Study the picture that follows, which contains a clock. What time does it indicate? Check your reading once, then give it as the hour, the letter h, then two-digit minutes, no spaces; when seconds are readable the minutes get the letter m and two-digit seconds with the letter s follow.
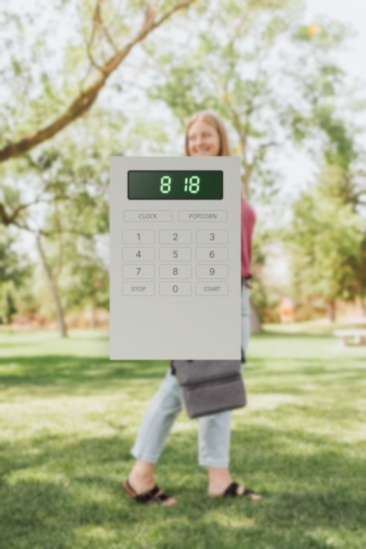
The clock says 8h18
